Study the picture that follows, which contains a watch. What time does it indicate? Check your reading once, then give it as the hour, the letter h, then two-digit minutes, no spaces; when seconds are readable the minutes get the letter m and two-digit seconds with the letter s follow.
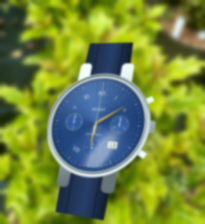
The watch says 6h09
